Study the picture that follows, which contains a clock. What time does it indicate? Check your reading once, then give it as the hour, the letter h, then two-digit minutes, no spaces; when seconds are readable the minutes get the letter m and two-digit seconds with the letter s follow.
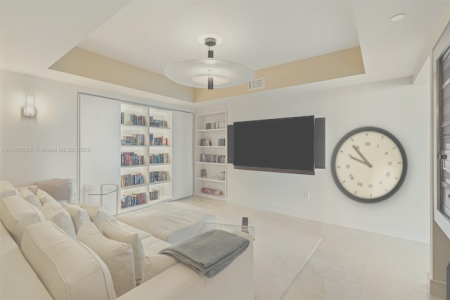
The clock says 9h54
